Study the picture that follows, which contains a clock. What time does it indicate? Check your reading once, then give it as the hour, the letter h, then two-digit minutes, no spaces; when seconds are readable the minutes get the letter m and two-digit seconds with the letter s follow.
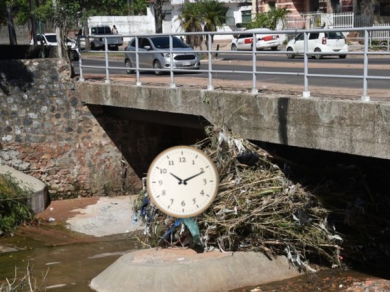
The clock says 10h11
